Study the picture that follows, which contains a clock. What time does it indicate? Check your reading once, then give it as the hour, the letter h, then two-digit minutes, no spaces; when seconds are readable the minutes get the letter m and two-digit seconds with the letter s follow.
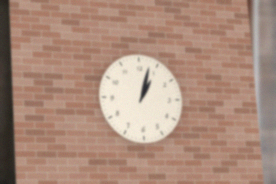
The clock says 1h03
